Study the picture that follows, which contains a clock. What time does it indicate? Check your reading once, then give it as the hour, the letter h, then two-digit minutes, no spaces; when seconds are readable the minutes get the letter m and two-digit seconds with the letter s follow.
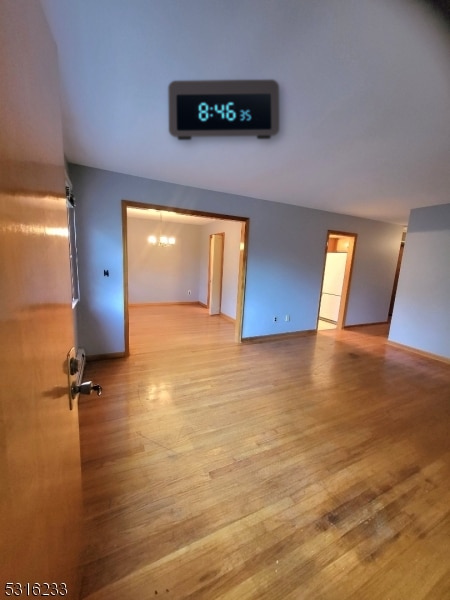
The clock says 8h46m35s
